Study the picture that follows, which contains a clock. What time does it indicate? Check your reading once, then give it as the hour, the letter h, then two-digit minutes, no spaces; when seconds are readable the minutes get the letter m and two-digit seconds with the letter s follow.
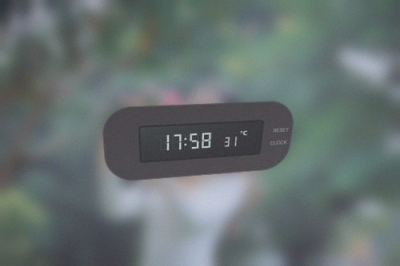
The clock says 17h58
